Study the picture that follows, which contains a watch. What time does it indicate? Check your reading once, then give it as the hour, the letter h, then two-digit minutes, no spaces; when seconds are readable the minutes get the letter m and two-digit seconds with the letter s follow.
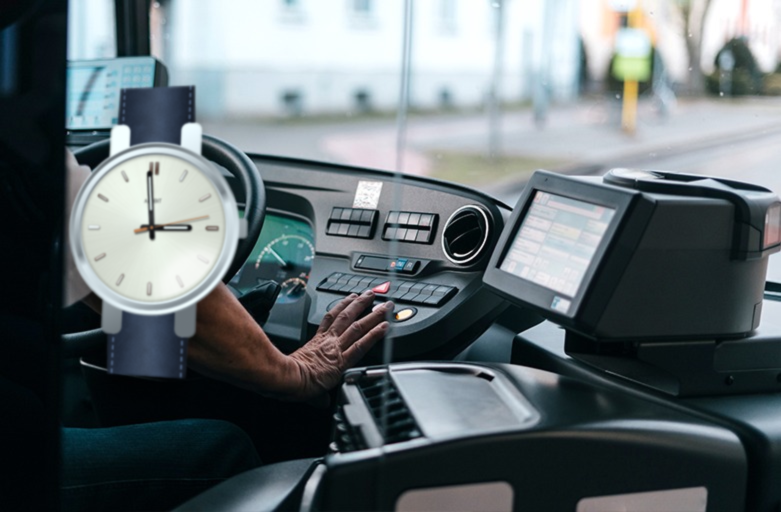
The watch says 2h59m13s
